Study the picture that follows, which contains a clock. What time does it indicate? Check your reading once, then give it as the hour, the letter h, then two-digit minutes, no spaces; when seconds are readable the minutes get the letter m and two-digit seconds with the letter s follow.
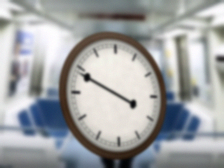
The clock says 3h49
